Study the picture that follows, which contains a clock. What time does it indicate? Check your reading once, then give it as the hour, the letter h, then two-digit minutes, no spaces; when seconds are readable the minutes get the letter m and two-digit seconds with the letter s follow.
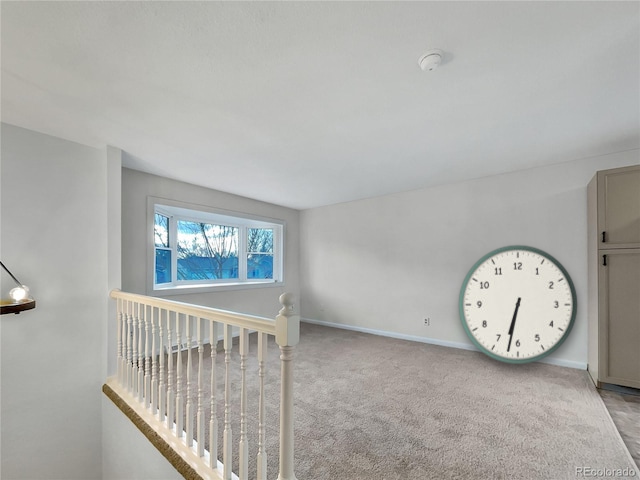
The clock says 6h32
